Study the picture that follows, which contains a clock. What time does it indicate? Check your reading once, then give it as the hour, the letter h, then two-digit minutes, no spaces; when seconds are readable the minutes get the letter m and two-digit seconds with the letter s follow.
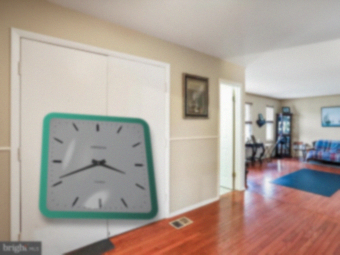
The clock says 3h41
